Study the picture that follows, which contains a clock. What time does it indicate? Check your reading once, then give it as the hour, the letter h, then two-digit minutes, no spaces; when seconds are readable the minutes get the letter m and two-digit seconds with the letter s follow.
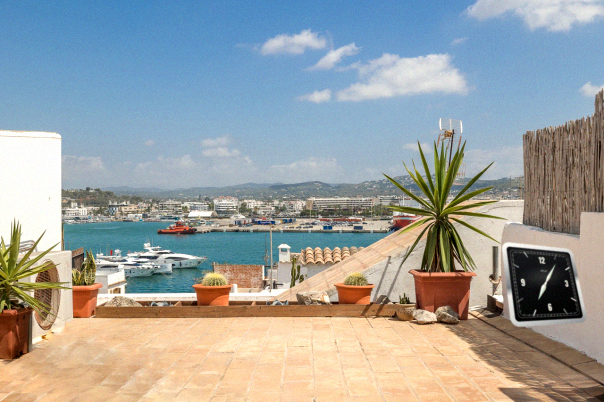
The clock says 7h06
